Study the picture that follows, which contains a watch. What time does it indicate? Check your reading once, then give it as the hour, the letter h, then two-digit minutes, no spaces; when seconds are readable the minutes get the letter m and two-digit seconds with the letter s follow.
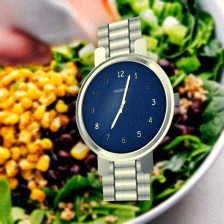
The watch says 7h03
